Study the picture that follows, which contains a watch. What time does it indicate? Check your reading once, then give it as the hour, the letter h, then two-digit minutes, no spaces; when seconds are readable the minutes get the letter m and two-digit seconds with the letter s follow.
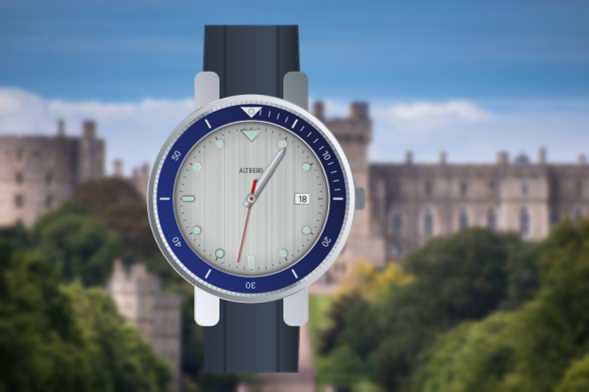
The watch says 1h05m32s
